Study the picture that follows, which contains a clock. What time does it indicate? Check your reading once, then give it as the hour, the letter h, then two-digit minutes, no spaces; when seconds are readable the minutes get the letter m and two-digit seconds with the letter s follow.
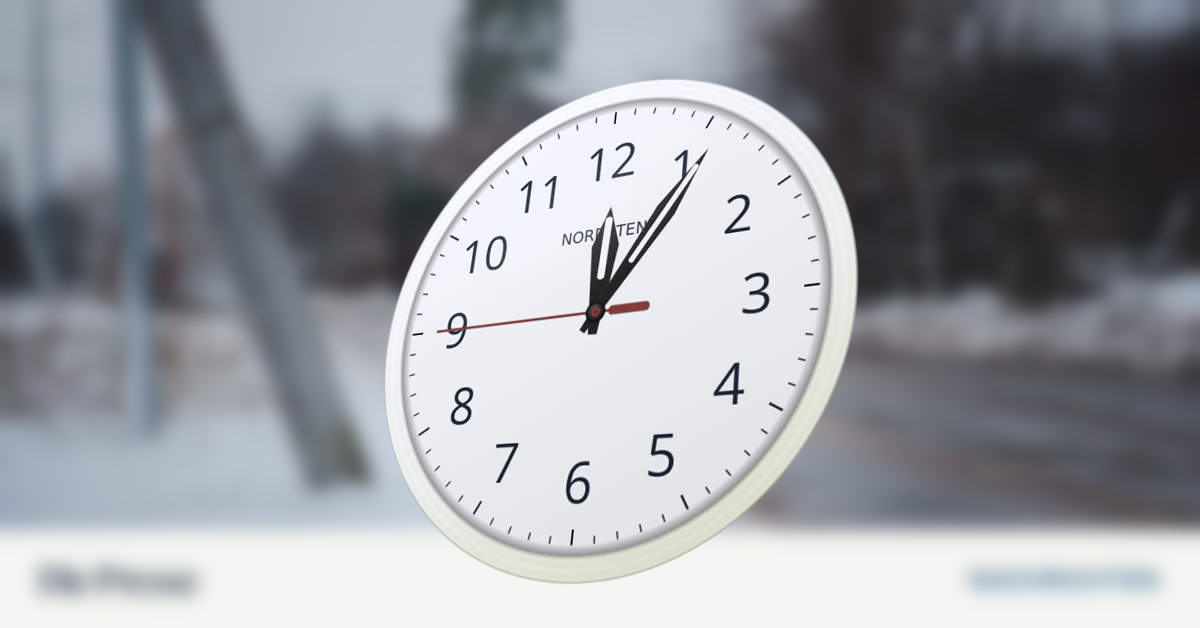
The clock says 12h05m45s
